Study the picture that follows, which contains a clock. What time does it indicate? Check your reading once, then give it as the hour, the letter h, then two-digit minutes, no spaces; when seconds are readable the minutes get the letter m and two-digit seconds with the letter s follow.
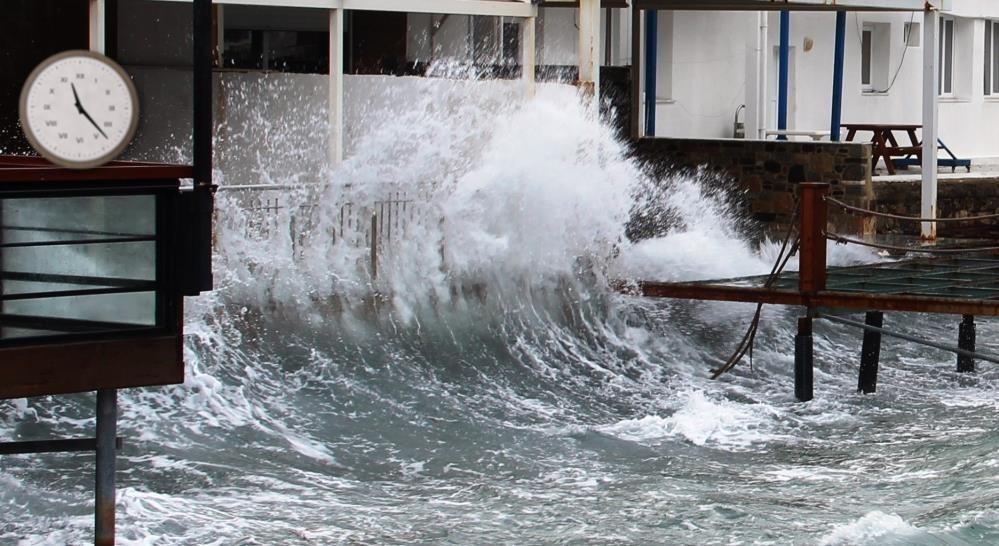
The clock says 11h23
